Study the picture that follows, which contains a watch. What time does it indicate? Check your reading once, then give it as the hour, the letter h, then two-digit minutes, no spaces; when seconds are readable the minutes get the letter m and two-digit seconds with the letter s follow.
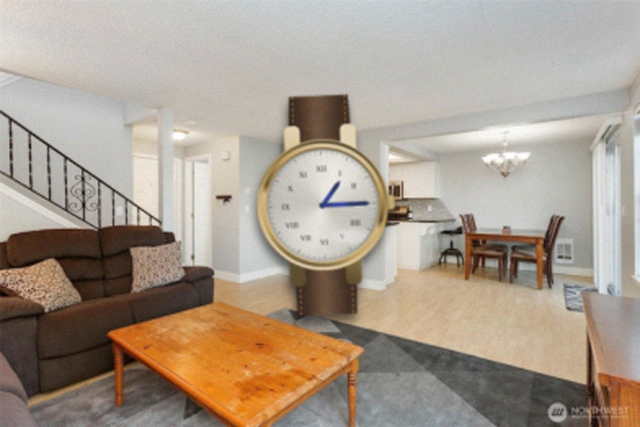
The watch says 1h15
